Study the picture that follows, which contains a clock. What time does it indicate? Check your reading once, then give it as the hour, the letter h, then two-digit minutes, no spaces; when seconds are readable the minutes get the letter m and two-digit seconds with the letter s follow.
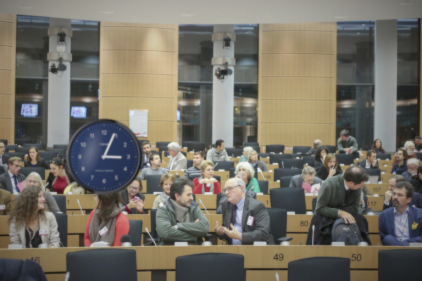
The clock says 3h04
